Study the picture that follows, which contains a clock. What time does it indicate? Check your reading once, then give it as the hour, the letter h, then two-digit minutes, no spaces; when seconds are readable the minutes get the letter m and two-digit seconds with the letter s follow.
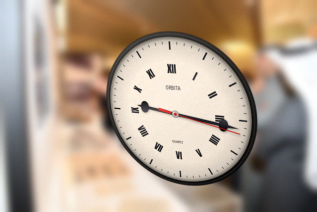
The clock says 9h16m17s
